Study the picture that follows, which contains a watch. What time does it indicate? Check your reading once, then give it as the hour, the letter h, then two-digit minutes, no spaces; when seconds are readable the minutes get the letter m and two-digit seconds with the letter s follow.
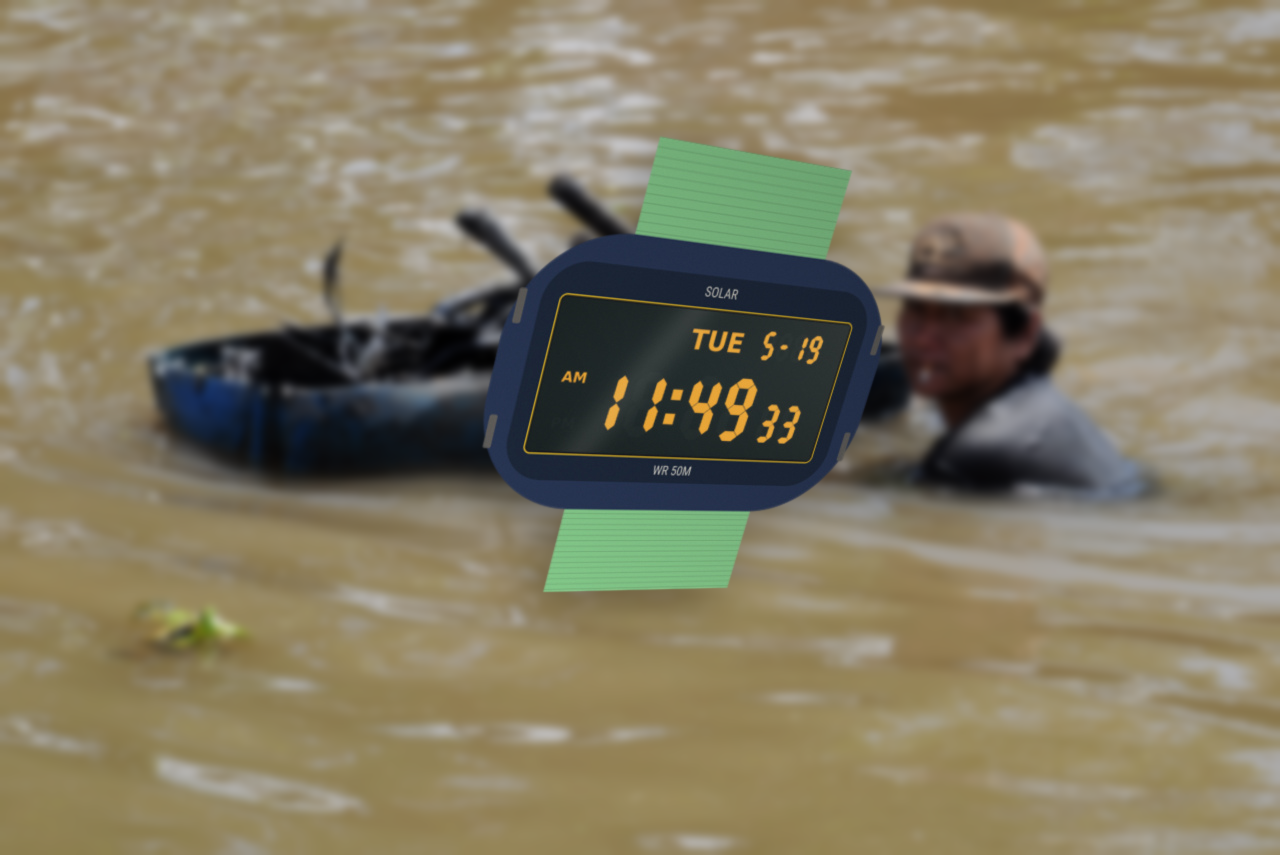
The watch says 11h49m33s
